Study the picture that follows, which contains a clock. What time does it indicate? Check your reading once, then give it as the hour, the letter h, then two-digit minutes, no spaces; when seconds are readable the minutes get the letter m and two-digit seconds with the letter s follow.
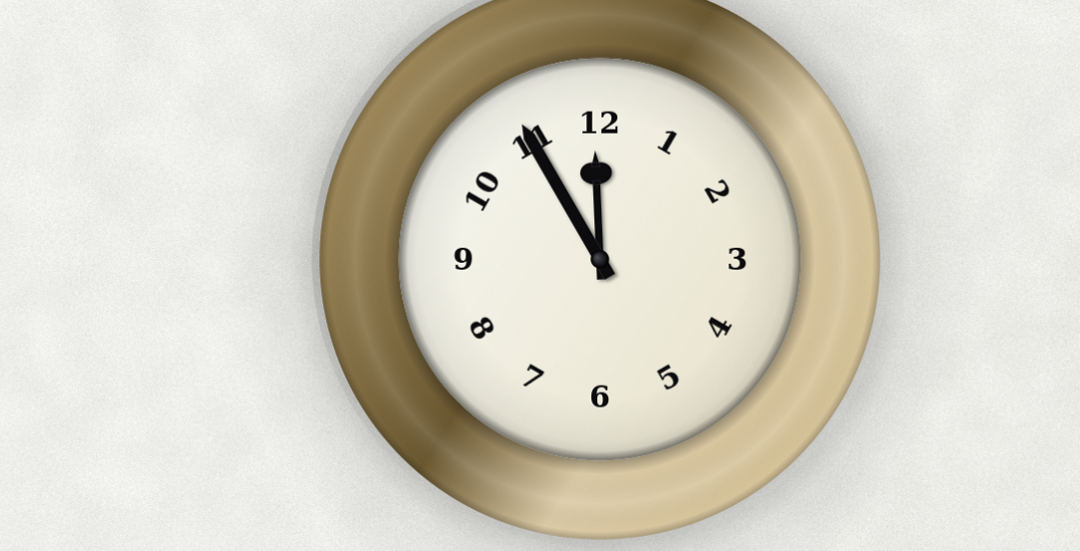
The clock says 11h55
